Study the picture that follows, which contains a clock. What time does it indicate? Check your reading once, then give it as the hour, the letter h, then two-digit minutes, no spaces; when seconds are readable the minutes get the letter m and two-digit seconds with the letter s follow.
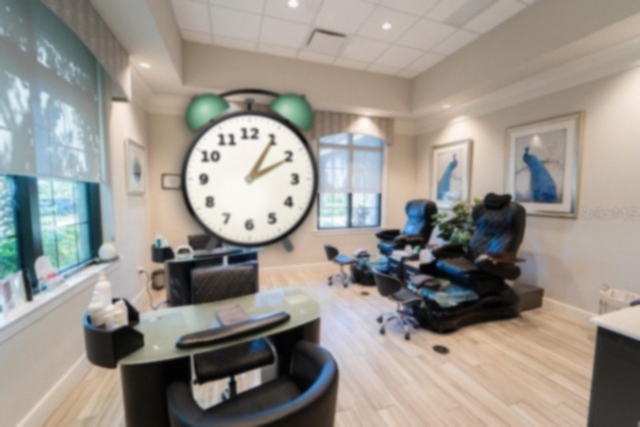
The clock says 2h05
